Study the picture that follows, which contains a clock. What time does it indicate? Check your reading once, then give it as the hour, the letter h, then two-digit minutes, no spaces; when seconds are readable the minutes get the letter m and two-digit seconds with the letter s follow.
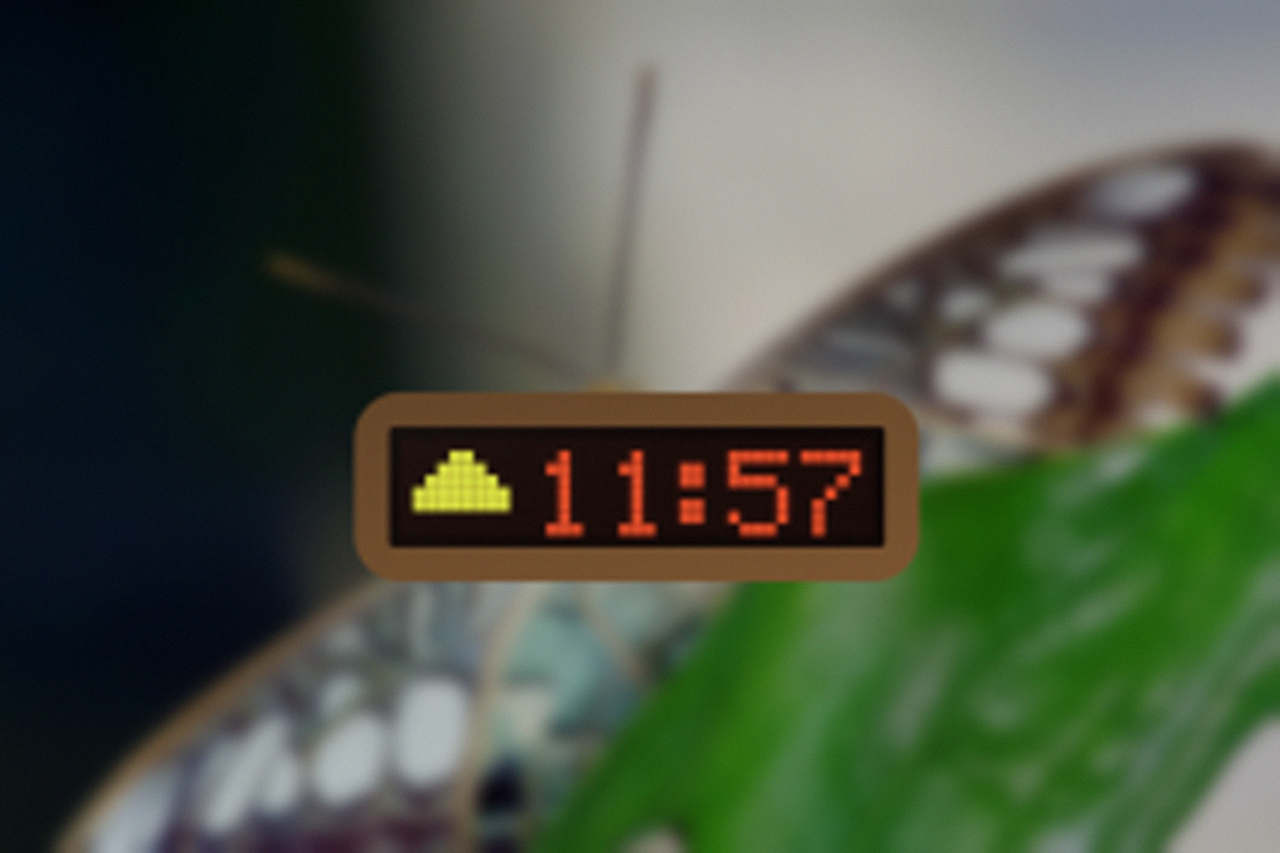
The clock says 11h57
